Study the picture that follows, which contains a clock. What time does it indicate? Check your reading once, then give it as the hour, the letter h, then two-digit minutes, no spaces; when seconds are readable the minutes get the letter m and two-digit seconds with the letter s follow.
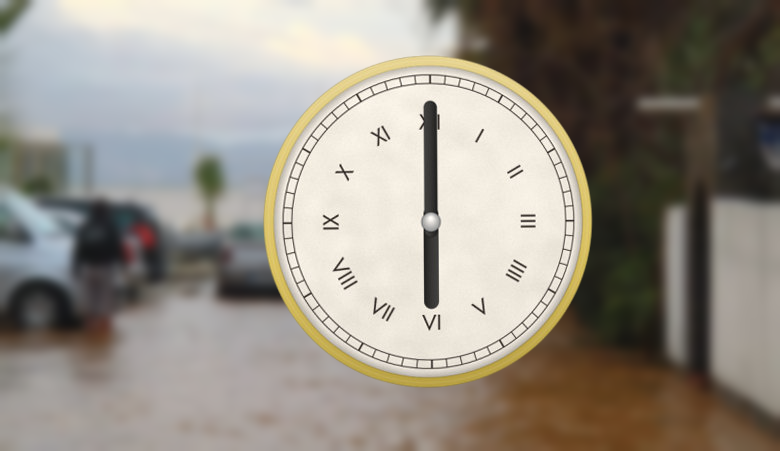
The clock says 6h00
